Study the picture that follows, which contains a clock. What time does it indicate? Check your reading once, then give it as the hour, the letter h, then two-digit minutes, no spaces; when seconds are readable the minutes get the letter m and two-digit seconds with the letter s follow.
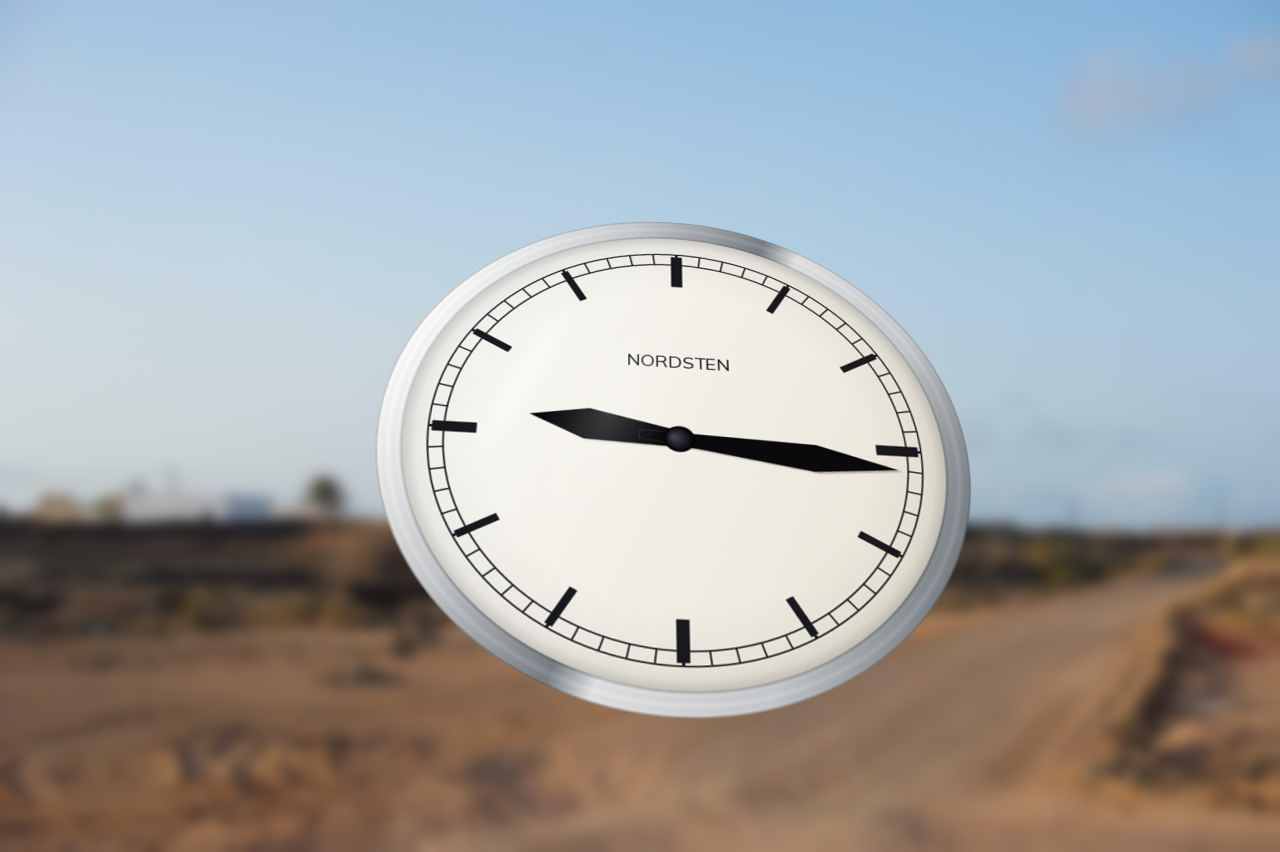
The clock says 9h16
